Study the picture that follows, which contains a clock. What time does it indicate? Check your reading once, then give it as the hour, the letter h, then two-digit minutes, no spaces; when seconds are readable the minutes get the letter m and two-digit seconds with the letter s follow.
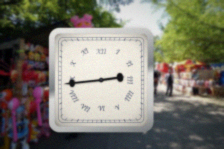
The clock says 2h44
